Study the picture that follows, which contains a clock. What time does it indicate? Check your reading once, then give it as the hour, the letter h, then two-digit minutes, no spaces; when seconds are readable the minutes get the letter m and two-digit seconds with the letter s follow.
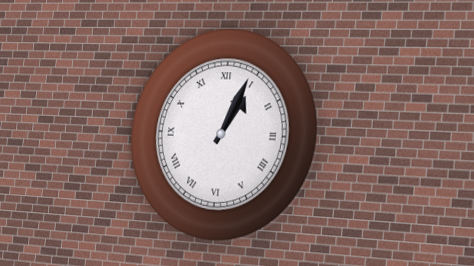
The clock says 1h04
